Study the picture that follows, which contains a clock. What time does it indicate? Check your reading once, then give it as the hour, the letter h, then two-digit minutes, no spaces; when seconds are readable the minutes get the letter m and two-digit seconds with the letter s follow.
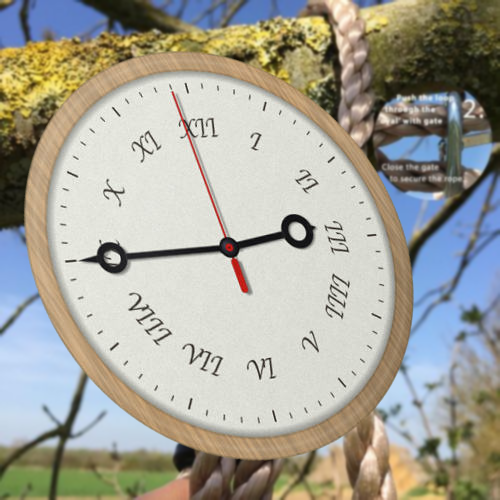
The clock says 2h44m59s
